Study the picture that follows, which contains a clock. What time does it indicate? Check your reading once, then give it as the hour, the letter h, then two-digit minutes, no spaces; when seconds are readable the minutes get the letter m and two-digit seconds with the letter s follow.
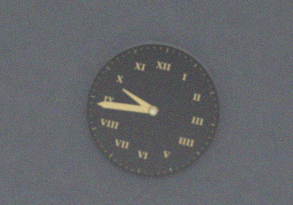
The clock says 9h44
